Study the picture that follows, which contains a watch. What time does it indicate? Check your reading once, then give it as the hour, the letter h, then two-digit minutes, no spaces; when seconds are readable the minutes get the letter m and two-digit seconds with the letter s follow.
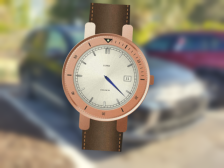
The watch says 4h22
